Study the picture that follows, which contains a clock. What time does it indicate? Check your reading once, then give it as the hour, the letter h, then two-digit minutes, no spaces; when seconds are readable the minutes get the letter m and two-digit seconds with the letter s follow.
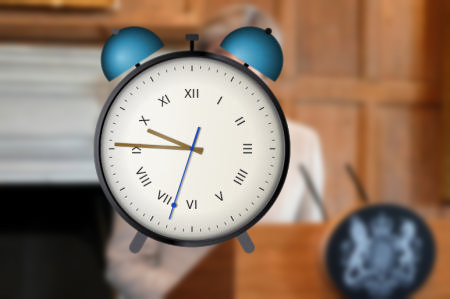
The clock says 9h45m33s
